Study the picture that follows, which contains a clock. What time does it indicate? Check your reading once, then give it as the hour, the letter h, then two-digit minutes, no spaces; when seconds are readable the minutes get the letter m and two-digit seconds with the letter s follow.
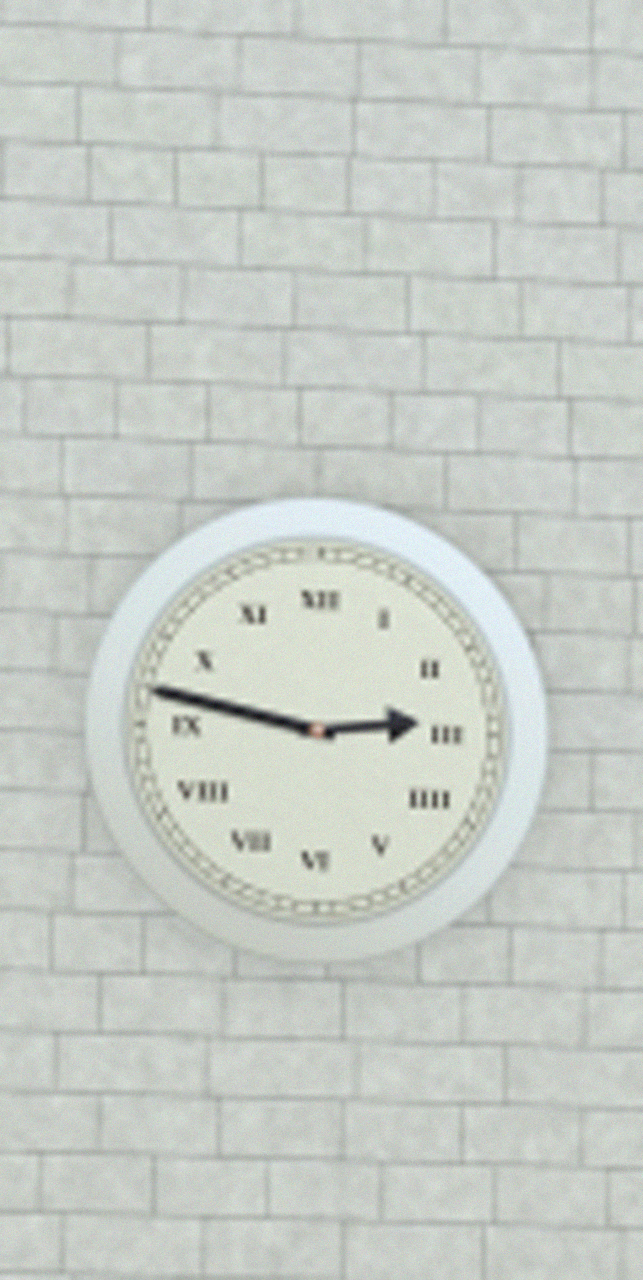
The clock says 2h47
